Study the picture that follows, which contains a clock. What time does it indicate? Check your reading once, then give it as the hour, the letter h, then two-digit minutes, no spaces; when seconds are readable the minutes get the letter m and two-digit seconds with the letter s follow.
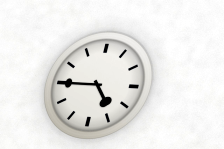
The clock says 4h45
